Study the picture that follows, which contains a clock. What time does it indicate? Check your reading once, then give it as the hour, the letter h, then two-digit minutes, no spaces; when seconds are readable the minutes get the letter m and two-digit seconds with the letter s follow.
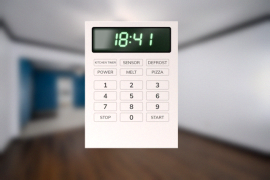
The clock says 18h41
